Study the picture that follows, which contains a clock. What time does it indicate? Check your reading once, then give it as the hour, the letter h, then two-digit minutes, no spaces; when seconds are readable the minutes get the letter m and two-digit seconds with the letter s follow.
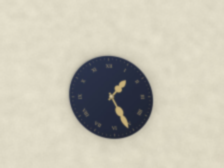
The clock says 1h26
